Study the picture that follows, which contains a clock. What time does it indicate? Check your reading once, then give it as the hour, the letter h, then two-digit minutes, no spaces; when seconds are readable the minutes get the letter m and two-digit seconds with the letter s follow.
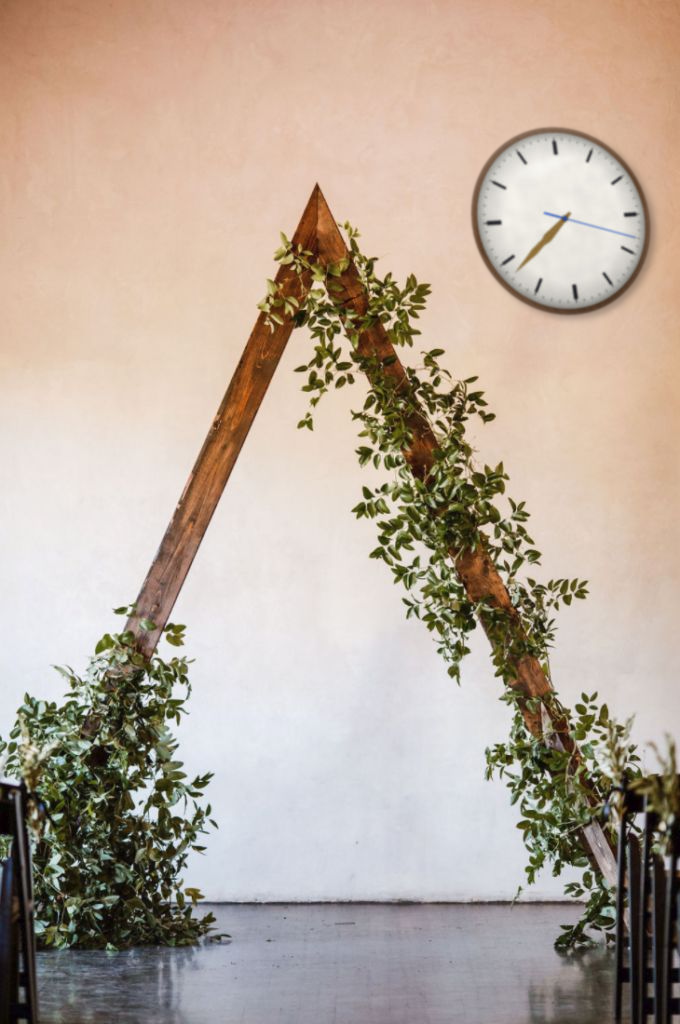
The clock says 7h38m18s
